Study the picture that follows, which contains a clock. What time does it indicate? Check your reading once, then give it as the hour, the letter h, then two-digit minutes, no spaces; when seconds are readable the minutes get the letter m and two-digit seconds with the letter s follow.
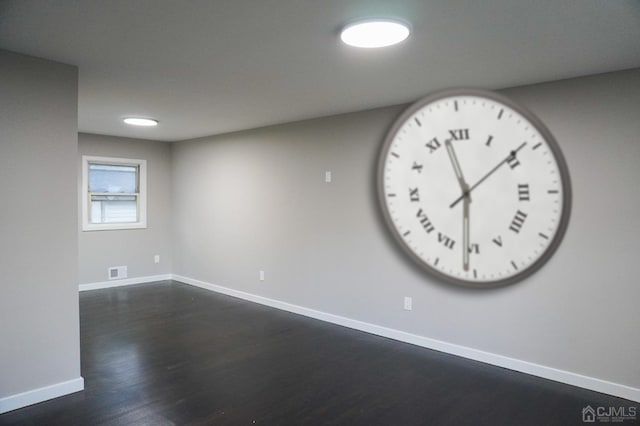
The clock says 11h31m09s
